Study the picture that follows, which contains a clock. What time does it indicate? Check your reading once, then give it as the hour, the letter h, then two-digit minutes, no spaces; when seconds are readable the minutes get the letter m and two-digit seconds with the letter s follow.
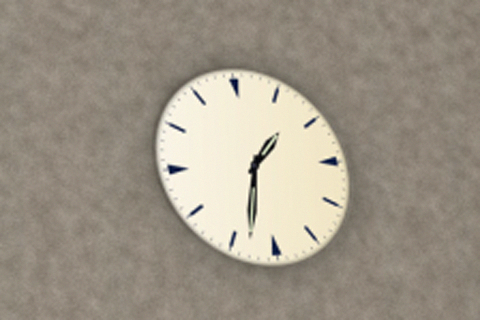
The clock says 1h33
